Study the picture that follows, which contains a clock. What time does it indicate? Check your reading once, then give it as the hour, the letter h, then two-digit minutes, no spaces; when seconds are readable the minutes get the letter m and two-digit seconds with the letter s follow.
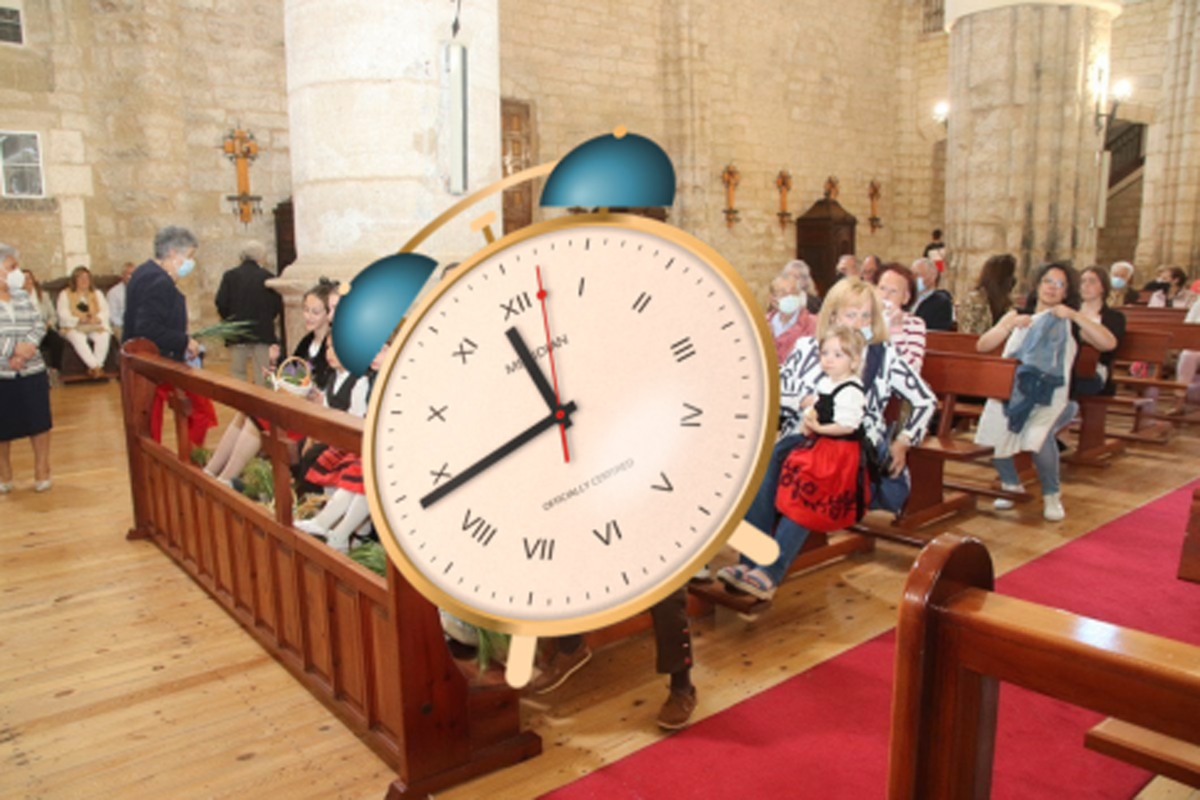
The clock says 11h44m02s
